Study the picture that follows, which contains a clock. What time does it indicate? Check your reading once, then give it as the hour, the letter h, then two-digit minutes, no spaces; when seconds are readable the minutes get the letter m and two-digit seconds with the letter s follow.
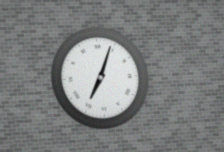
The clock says 7h04
